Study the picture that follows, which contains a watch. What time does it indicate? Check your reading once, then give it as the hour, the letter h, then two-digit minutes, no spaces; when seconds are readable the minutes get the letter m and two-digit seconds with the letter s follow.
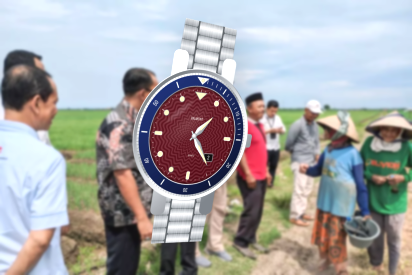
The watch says 1h24
